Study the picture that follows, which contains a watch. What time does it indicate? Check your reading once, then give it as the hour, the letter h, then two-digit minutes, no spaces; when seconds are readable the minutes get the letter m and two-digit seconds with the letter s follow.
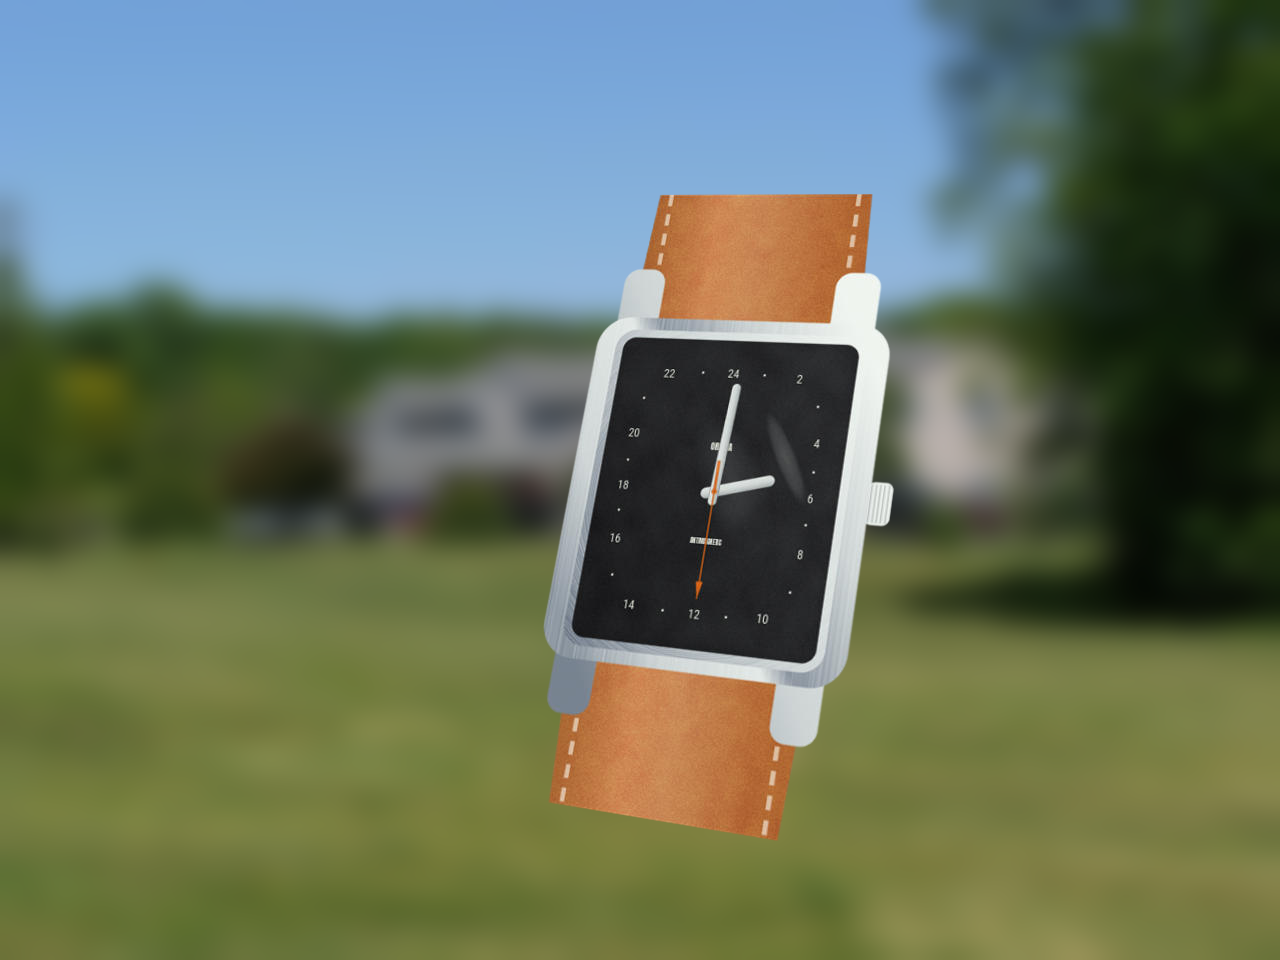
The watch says 5h00m30s
